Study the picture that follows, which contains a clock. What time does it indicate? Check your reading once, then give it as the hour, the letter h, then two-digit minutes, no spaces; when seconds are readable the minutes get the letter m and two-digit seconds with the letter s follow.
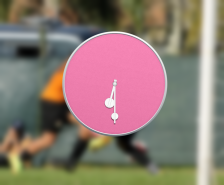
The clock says 6h30
